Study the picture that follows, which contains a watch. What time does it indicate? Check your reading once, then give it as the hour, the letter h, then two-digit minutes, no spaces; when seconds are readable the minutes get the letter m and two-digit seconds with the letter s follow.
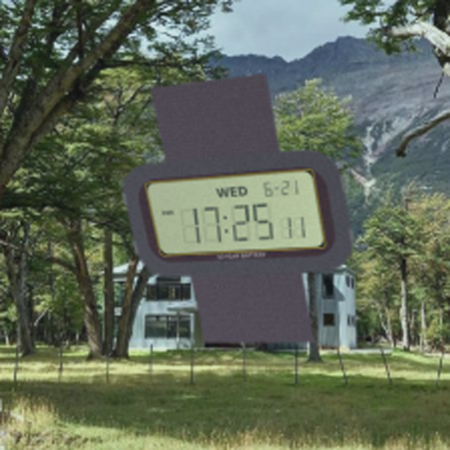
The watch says 17h25m11s
